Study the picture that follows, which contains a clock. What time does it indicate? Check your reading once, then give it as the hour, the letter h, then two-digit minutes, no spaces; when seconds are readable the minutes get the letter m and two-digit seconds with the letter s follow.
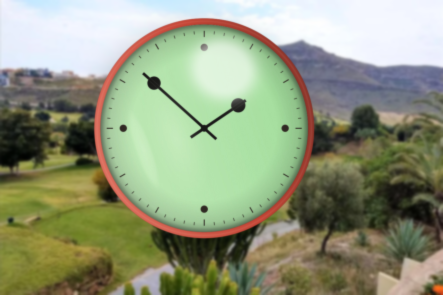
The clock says 1h52
